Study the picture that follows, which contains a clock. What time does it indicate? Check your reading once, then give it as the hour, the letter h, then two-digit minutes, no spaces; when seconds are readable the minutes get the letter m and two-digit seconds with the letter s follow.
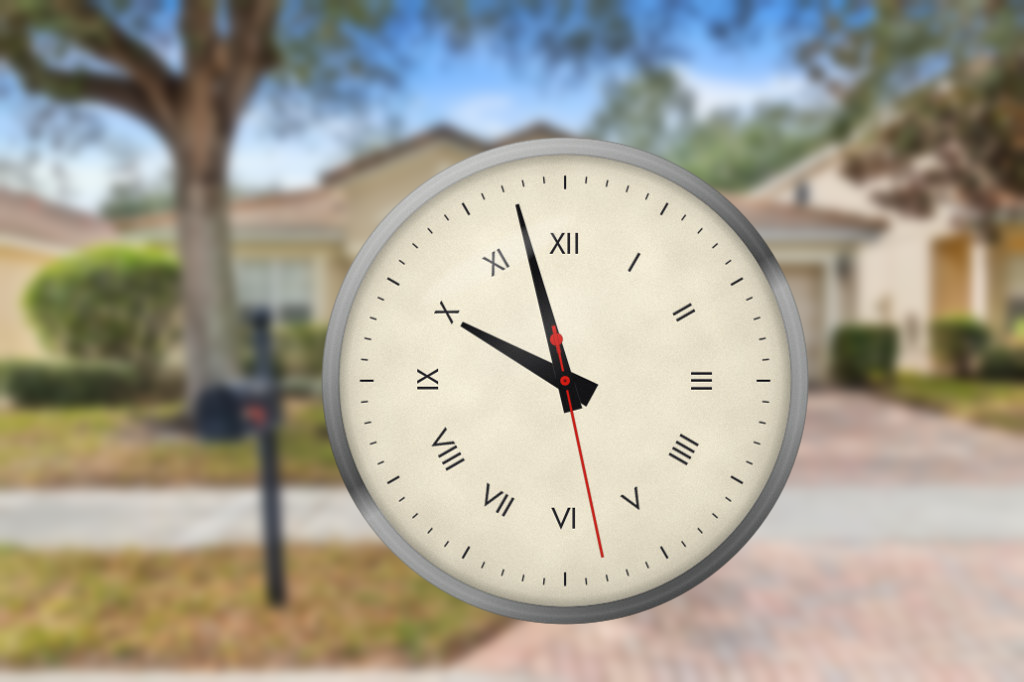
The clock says 9h57m28s
